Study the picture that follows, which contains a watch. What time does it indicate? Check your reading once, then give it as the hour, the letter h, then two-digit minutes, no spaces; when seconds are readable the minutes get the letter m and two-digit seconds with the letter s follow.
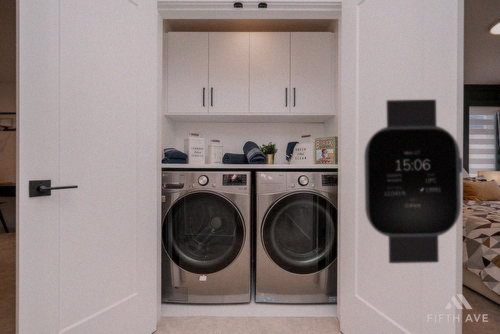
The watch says 15h06
